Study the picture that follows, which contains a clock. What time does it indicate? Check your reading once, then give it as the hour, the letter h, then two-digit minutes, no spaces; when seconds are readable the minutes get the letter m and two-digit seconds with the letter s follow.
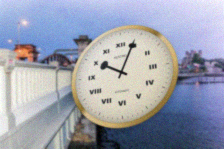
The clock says 10h04
